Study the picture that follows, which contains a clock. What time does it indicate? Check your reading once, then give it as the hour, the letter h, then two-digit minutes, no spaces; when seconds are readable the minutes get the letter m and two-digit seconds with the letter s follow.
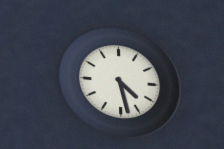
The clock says 4h28
